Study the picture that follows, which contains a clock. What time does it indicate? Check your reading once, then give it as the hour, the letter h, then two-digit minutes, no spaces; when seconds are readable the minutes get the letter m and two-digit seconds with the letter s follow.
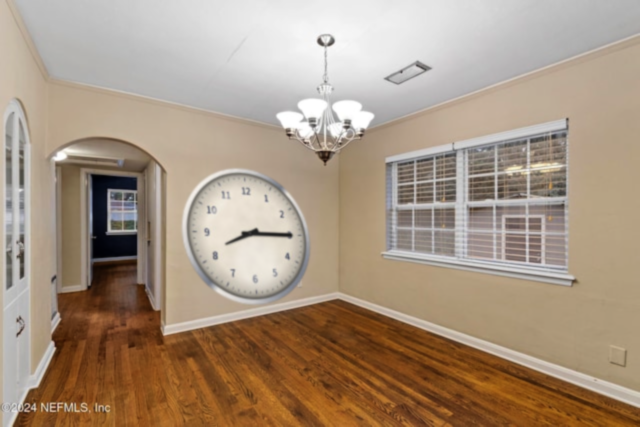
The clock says 8h15
